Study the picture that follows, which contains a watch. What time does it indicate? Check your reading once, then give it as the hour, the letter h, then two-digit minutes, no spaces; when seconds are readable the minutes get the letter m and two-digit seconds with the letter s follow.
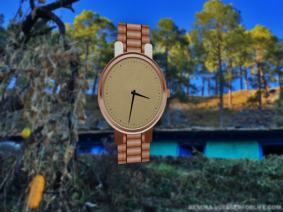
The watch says 3h32
